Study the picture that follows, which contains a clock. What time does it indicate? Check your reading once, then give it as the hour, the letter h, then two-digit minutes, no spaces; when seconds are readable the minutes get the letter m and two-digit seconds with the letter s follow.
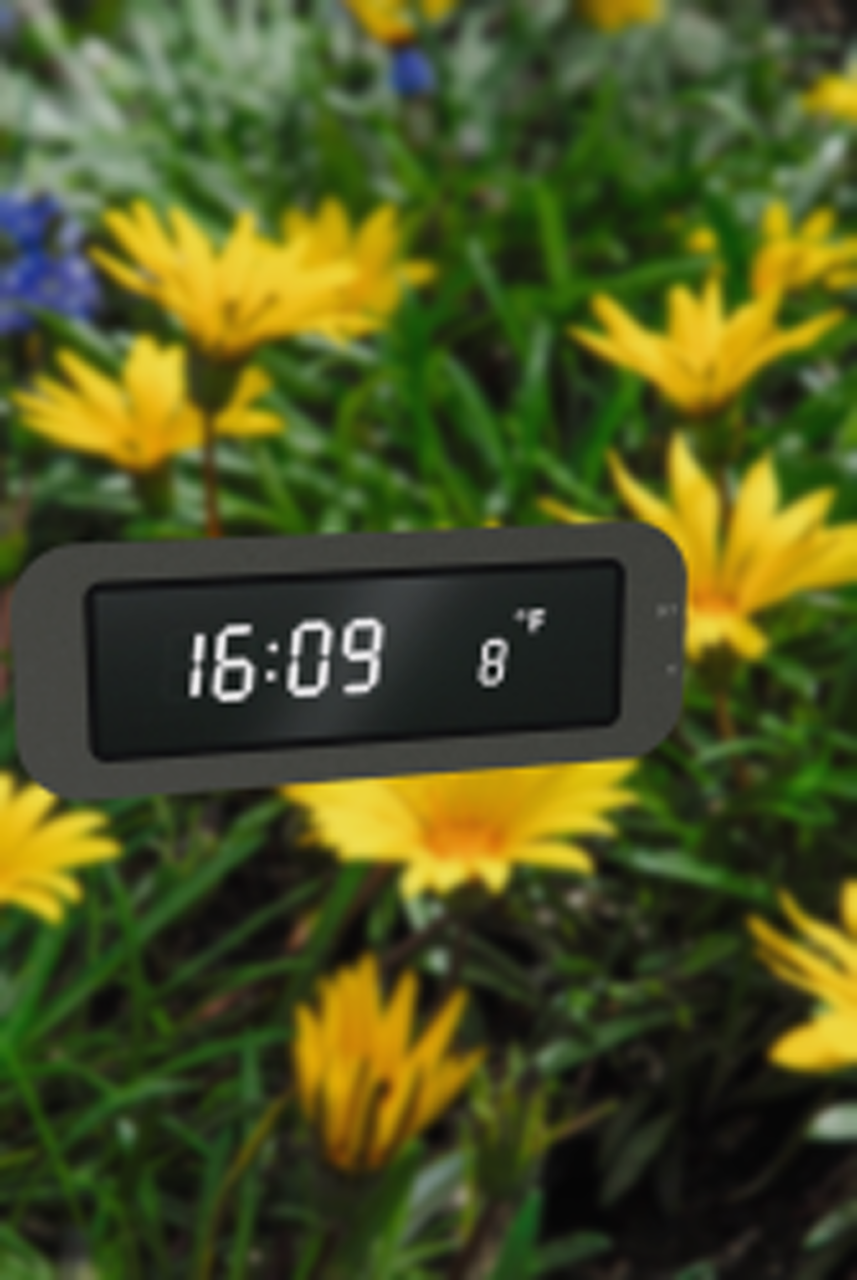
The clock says 16h09
